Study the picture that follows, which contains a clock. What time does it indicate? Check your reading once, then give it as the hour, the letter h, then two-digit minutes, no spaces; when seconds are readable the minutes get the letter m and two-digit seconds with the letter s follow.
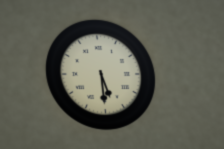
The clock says 5h30
